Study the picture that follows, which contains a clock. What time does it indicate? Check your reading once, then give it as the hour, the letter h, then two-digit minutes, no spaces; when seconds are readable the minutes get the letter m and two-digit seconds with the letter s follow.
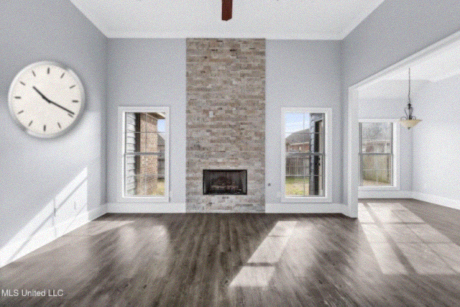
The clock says 10h19
